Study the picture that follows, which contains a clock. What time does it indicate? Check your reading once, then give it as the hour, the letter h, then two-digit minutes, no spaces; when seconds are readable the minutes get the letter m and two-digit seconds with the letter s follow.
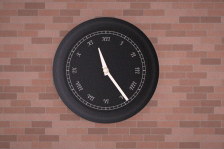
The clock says 11h24
